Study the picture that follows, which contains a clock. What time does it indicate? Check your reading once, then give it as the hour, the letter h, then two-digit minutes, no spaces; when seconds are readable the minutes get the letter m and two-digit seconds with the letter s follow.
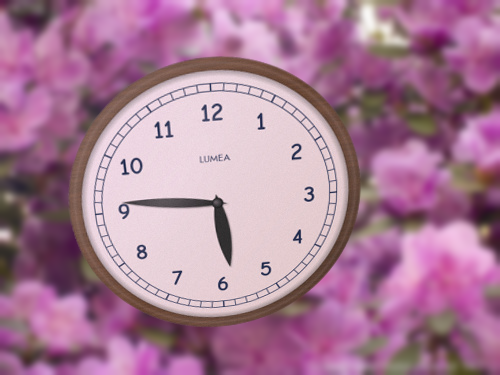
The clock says 5h46
